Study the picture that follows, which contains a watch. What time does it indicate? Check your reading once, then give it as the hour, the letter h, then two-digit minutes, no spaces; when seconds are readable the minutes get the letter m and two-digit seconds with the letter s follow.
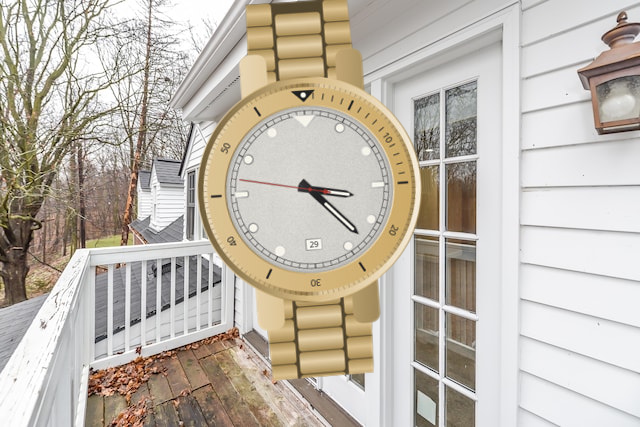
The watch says 3h22m47s
